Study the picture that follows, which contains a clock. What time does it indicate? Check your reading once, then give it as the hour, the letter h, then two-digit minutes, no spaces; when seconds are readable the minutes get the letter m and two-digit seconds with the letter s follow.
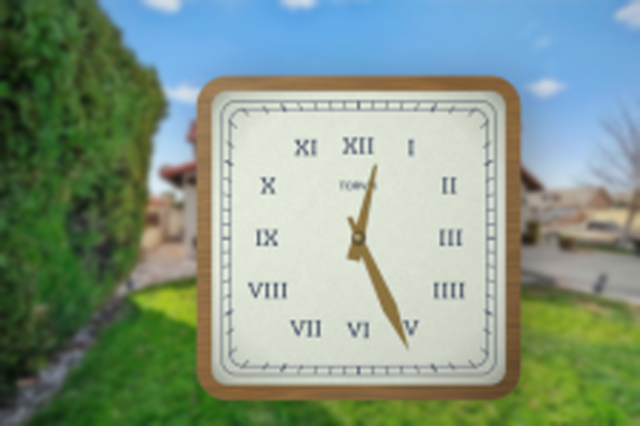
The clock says 12h26
